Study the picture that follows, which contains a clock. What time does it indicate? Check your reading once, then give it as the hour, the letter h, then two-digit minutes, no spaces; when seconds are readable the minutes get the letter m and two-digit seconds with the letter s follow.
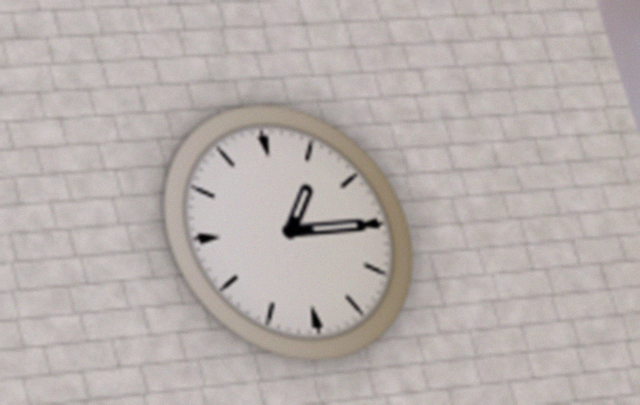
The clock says 1h15
